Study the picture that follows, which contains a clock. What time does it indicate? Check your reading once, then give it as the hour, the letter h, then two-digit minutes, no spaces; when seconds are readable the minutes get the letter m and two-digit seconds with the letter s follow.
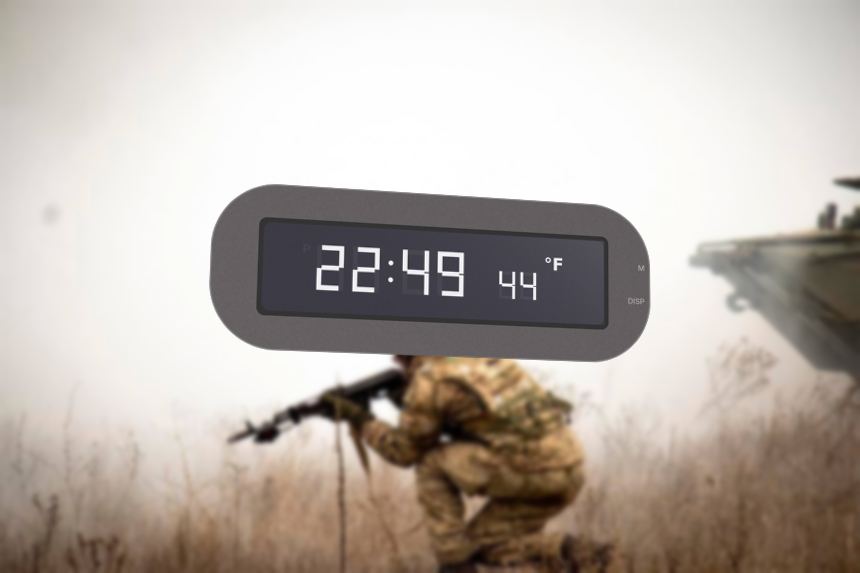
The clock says 22h49
